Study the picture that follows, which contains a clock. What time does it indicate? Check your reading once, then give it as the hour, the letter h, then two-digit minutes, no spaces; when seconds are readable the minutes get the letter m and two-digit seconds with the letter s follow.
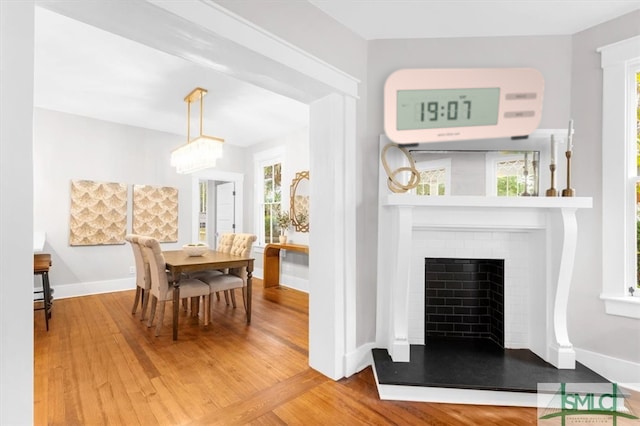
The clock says 19h07
